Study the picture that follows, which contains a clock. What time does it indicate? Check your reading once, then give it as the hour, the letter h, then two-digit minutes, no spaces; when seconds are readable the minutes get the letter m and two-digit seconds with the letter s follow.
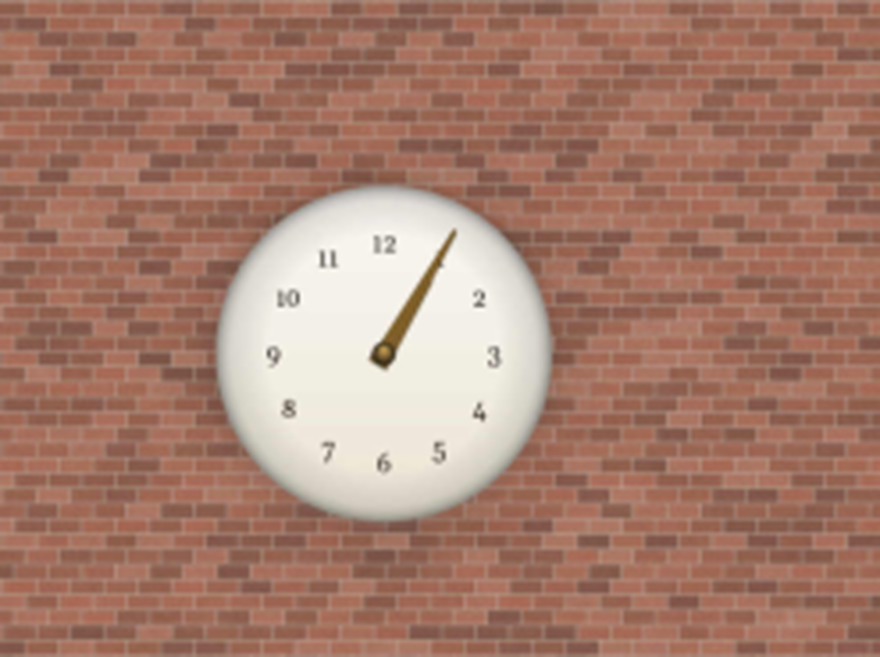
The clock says 1h05
